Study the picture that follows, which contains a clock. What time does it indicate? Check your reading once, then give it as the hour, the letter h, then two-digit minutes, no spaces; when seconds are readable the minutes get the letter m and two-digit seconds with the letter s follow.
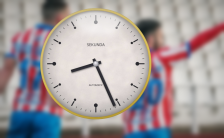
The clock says 8h26
